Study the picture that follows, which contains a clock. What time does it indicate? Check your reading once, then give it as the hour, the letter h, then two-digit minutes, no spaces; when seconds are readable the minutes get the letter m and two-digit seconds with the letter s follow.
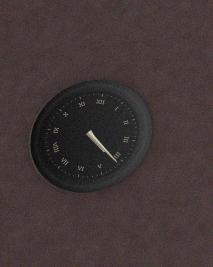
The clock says 4h21
